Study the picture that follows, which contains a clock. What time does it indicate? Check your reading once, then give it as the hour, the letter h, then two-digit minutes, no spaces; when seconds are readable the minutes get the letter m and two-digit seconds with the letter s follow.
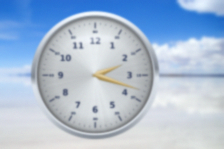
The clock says 2h18
